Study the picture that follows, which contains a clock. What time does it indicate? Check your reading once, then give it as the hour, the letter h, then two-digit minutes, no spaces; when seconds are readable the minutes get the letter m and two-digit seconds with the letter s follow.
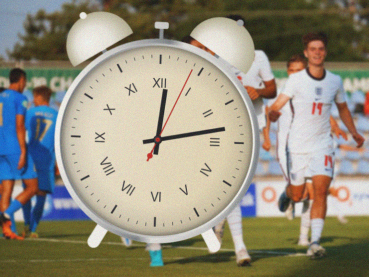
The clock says 12h13m04s
